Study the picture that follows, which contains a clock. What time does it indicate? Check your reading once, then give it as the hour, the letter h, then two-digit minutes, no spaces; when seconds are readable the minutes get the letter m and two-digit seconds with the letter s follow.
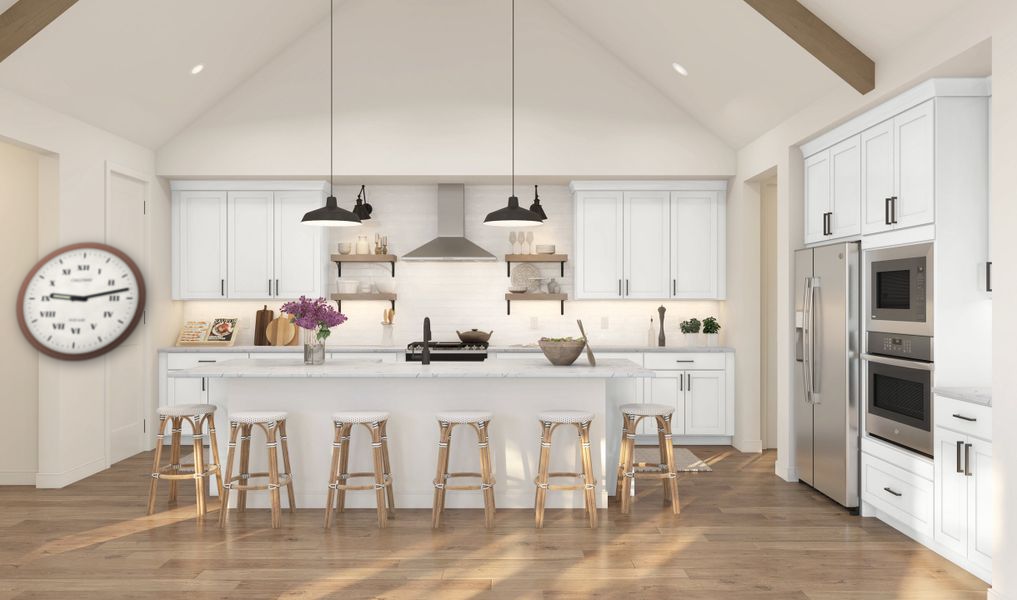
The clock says 9h13
